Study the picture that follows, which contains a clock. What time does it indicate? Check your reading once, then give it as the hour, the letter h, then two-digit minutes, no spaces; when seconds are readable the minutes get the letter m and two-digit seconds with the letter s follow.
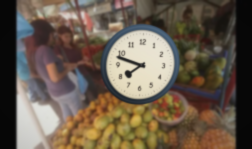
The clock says 7h48
